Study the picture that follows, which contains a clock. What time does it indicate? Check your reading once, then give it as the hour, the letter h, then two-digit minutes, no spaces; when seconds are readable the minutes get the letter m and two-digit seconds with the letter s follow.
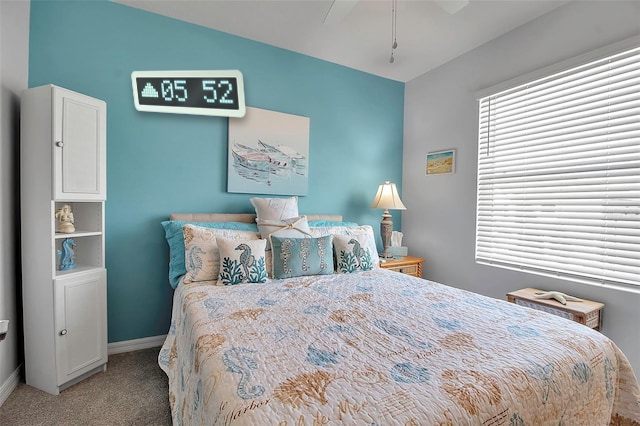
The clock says 5h52
